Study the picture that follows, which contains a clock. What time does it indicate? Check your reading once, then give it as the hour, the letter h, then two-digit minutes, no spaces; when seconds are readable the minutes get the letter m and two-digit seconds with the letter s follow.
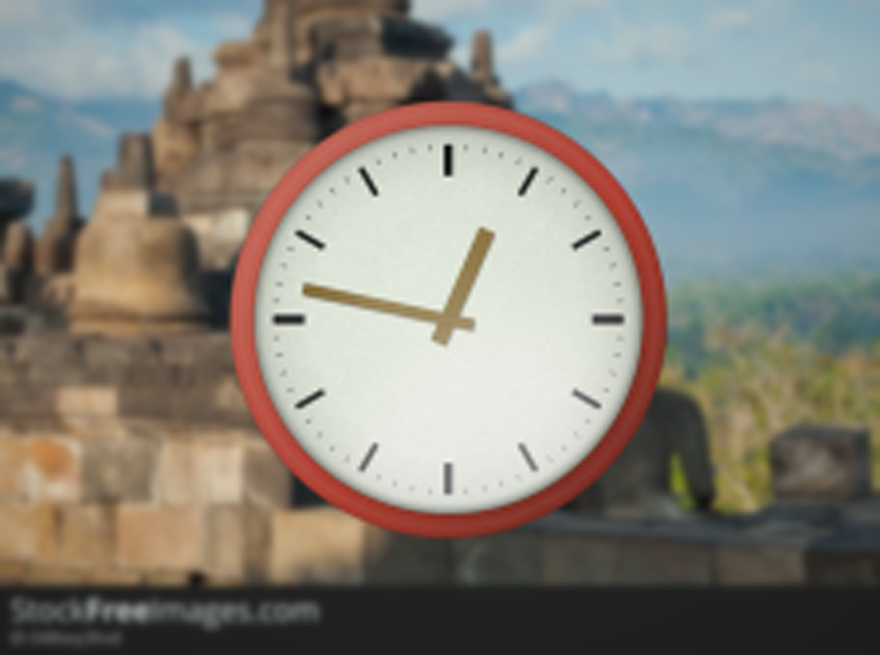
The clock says 12h47
